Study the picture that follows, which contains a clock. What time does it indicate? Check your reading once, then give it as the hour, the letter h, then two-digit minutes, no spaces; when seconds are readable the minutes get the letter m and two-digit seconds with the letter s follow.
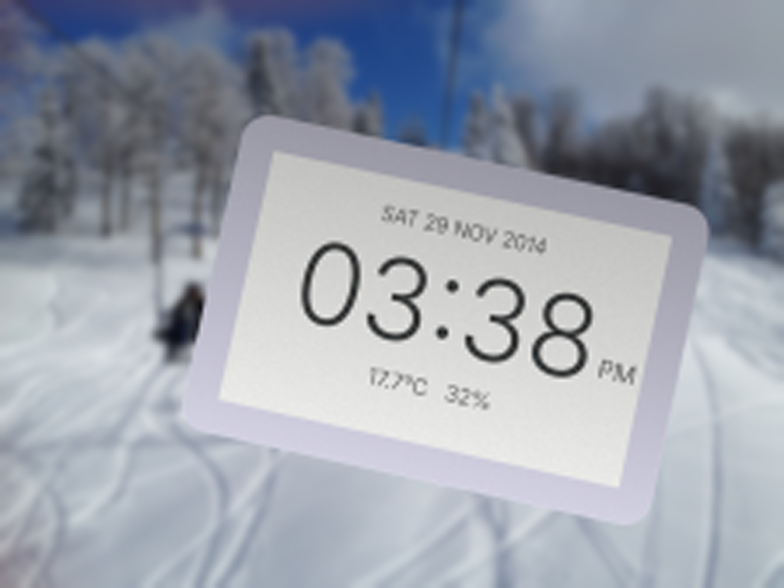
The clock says 3h38
